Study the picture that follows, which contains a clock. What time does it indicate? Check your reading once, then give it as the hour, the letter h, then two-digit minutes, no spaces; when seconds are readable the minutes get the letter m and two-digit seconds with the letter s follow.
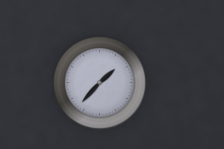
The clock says 1h37
